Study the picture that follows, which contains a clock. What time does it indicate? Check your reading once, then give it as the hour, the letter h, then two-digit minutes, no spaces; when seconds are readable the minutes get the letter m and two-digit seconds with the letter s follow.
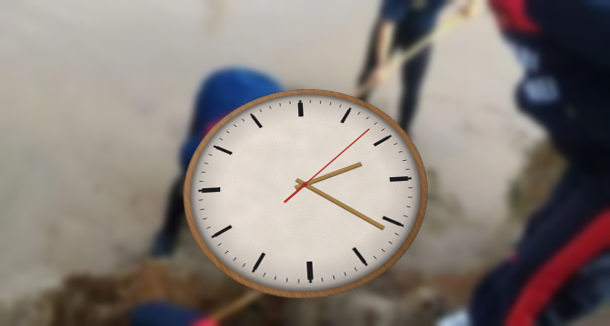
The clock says 2h21m08s
